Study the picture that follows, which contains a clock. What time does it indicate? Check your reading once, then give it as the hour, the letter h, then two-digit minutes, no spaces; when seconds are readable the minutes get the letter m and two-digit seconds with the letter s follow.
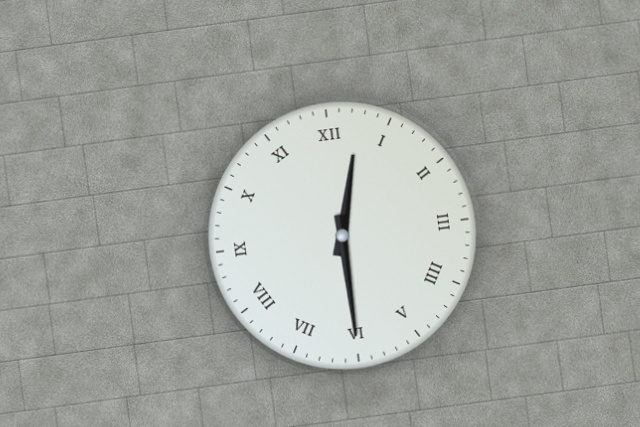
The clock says 12h30
